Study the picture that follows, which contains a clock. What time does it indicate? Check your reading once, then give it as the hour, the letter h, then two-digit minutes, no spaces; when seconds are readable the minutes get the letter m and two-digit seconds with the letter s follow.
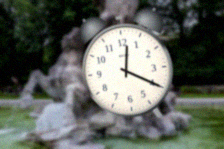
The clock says 12h20
